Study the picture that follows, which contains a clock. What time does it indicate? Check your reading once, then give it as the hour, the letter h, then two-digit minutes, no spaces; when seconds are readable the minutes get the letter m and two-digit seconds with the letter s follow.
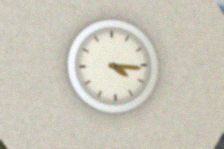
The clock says 4h16
